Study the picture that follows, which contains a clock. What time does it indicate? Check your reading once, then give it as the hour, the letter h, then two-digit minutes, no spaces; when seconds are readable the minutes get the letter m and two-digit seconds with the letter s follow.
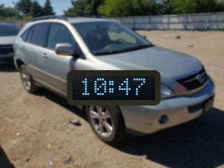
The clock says 10h47
